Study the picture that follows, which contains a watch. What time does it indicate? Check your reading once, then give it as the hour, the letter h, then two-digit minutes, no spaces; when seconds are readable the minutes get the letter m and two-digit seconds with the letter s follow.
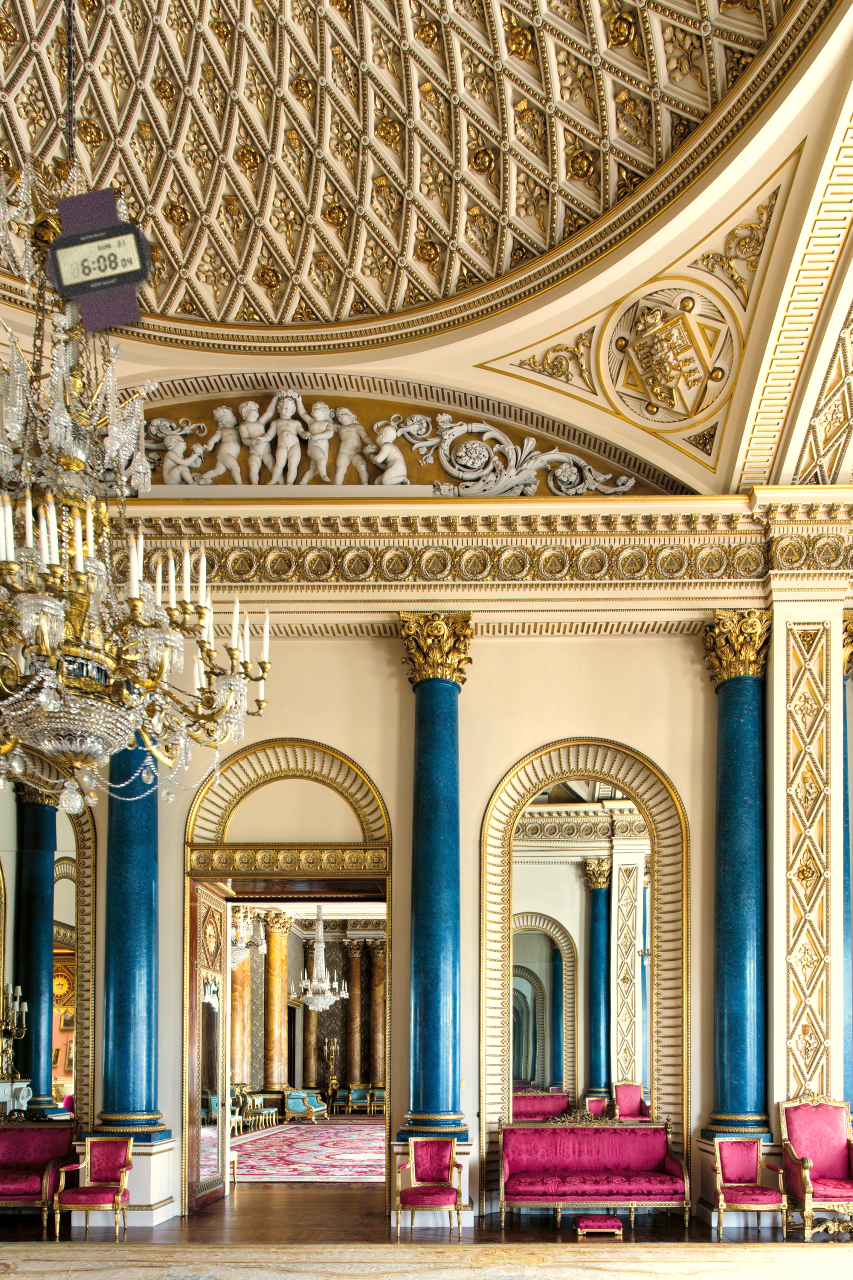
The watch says 6h08
